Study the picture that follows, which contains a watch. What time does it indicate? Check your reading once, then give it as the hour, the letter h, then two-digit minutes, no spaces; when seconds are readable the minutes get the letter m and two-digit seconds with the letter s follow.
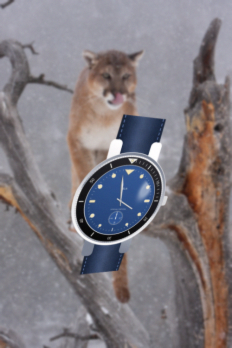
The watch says 3h58
